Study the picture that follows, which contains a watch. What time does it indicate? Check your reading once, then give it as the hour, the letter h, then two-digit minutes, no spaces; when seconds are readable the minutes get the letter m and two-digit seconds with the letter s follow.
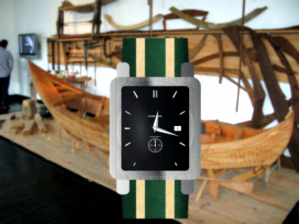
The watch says 12h18
